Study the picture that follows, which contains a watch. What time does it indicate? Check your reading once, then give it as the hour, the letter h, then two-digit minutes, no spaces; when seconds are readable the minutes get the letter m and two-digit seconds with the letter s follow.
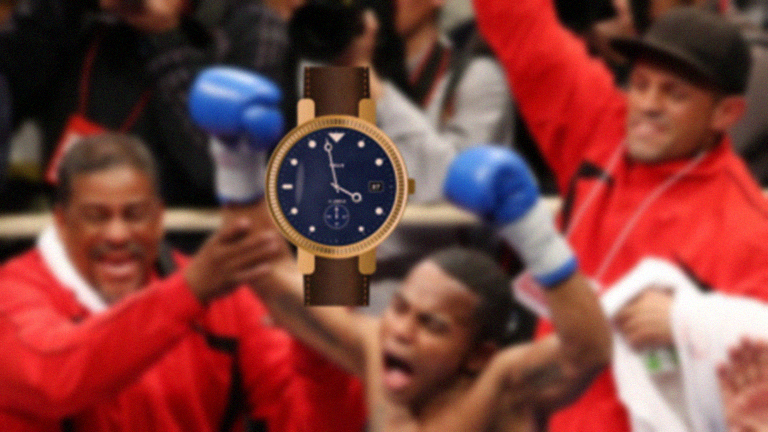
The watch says 3h58
